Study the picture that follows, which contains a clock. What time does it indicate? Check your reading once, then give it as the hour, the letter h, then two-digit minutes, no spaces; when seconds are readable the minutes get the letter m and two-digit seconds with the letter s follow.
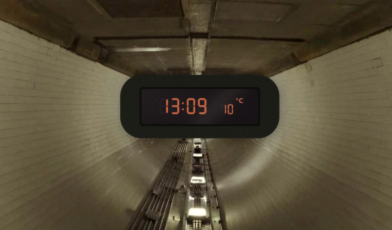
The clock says 13h09
